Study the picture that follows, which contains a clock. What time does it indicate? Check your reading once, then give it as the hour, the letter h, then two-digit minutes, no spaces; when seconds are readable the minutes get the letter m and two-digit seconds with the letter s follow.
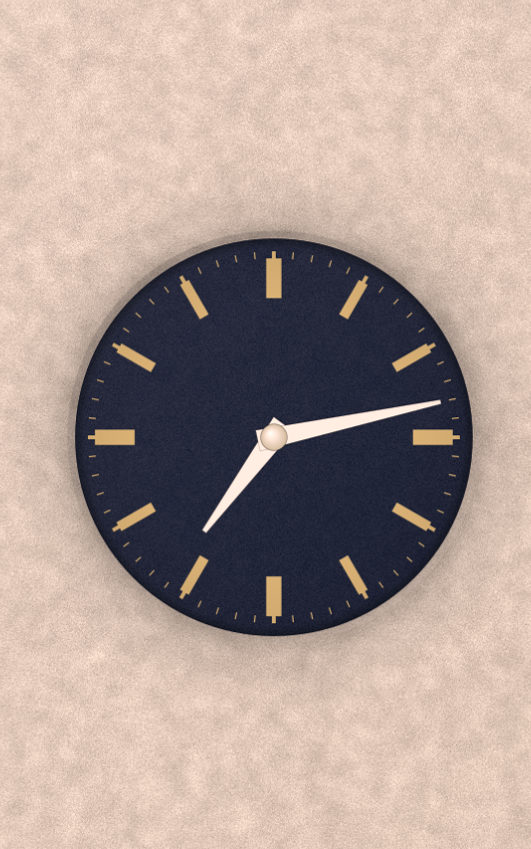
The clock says 7h13
